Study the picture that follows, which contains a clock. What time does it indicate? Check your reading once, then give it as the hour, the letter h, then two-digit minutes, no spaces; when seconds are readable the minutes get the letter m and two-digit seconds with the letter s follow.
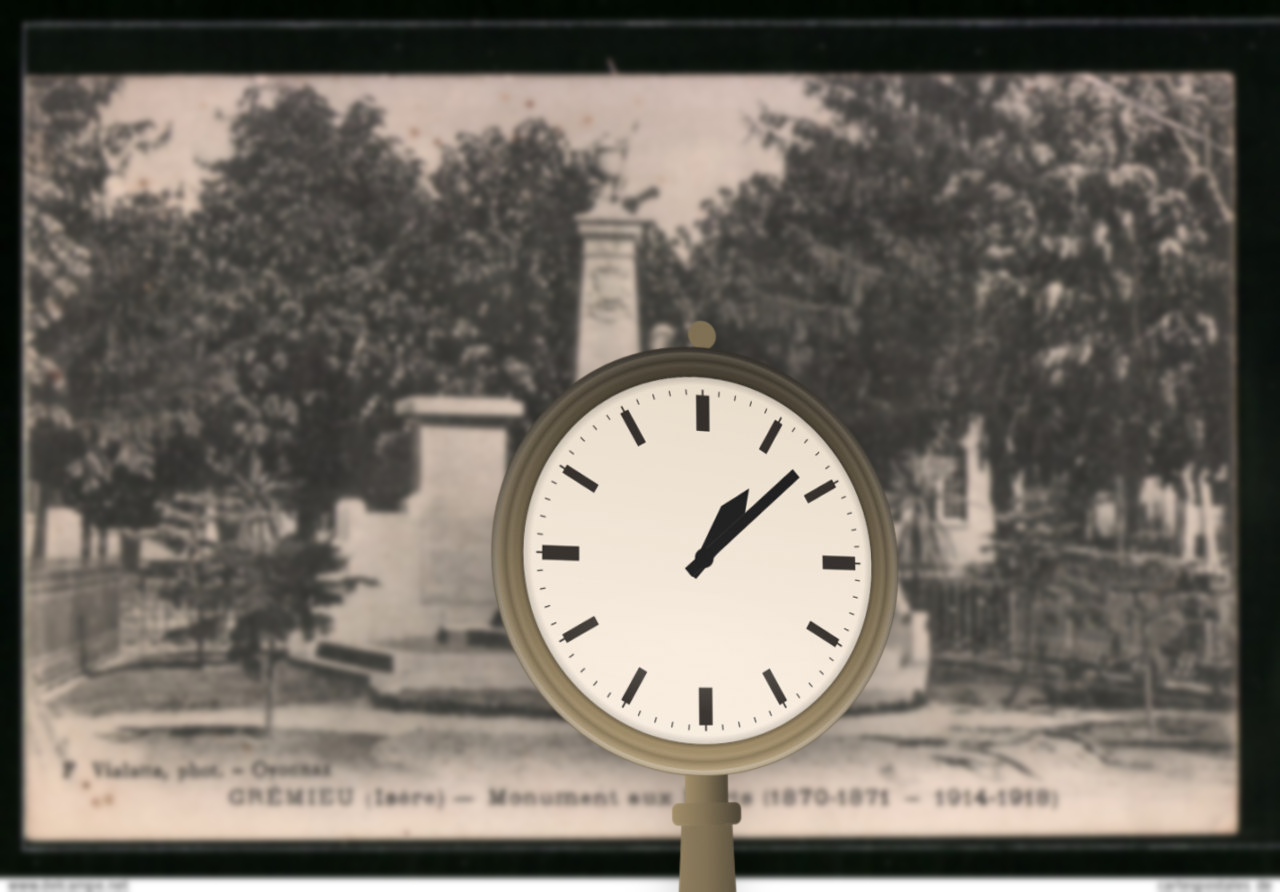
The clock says 1h08
